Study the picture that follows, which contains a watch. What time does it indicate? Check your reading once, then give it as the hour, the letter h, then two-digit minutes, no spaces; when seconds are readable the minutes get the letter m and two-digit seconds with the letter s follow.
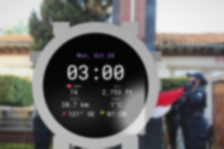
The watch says 3h00
